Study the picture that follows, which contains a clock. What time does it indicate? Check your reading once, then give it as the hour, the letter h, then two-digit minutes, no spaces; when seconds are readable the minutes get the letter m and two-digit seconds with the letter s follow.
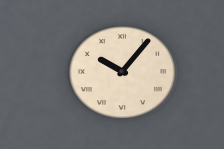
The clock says 10h06
